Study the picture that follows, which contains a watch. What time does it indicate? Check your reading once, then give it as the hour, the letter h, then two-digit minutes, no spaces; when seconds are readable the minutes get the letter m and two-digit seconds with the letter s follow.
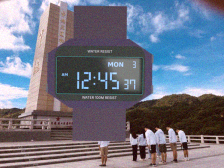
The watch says 12h45m37s
